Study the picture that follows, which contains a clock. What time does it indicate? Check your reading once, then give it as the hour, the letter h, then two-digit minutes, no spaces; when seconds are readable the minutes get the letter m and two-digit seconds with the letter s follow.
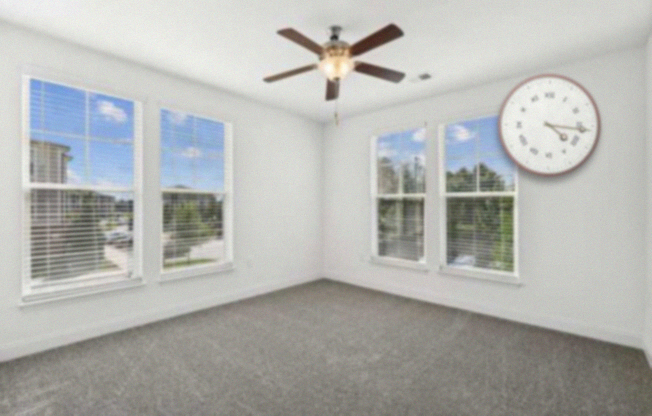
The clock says 4h16
